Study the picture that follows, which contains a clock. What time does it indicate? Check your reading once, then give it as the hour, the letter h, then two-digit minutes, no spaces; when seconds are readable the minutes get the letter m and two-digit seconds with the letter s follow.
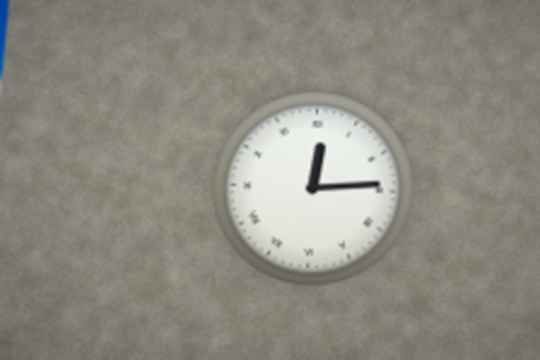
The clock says 12h14
